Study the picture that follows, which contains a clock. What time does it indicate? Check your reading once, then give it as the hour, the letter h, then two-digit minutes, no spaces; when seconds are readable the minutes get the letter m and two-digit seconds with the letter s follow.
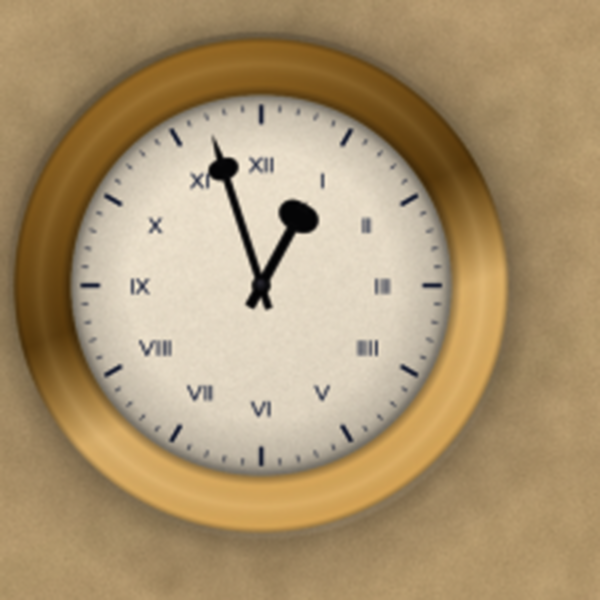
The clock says 12h57
